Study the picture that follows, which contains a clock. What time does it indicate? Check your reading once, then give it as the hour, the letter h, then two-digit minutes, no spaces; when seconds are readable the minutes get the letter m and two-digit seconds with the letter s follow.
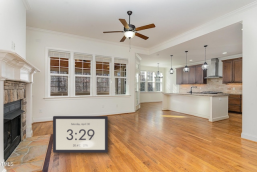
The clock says 3h29
